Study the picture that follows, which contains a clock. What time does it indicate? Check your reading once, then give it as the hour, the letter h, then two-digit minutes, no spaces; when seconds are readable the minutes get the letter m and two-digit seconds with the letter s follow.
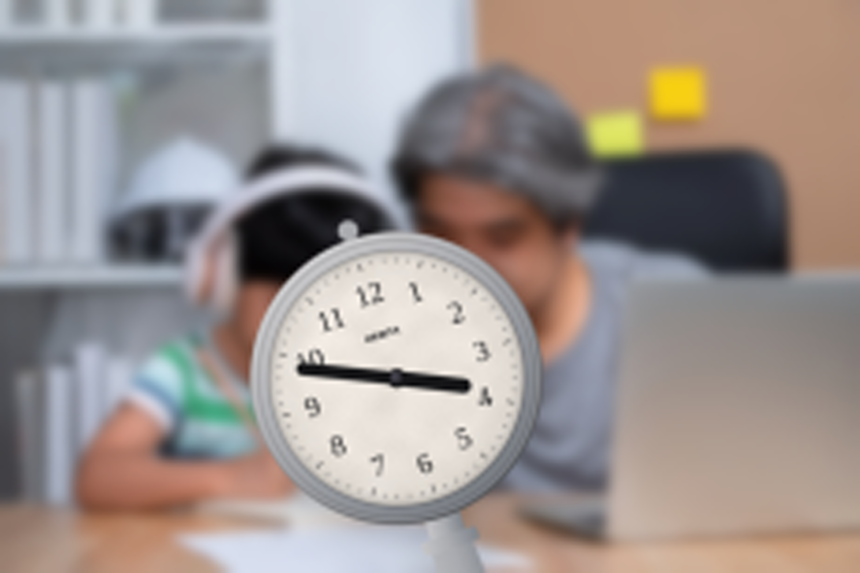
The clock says 3h49
